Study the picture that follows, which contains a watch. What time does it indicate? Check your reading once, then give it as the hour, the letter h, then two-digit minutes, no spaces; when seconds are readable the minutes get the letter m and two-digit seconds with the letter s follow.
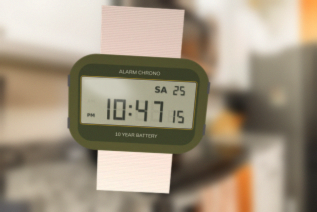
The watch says 10h47m15s
